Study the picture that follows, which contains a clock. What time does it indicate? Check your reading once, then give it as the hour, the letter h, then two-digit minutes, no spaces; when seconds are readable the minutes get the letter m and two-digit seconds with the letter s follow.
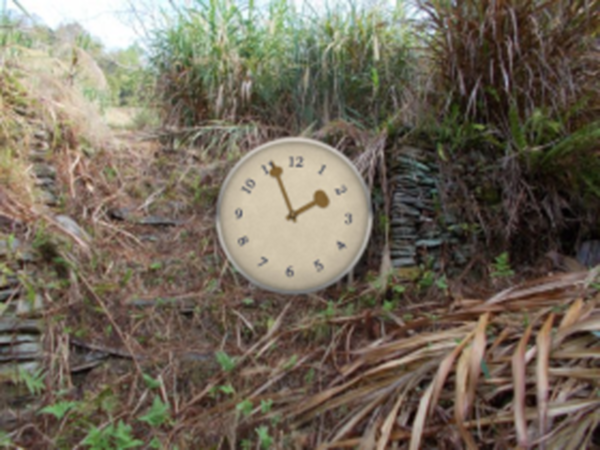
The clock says 1h56
